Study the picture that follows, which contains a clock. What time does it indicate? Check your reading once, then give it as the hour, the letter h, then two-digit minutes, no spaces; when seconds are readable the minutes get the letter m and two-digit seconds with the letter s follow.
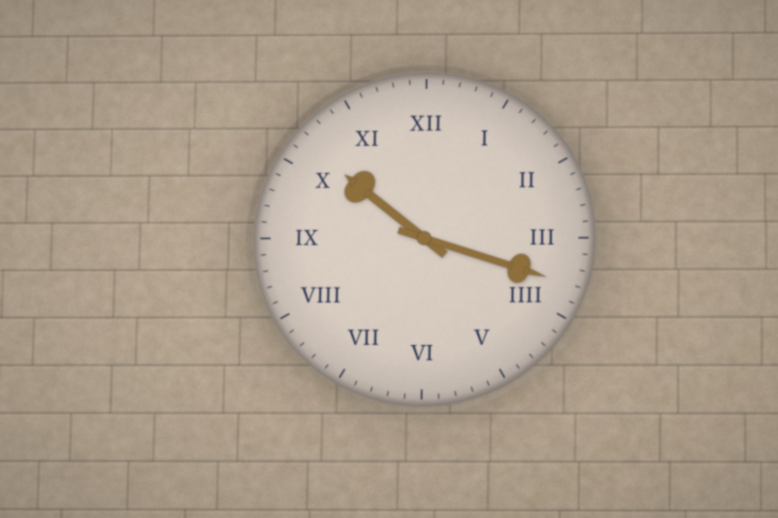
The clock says 10h18
